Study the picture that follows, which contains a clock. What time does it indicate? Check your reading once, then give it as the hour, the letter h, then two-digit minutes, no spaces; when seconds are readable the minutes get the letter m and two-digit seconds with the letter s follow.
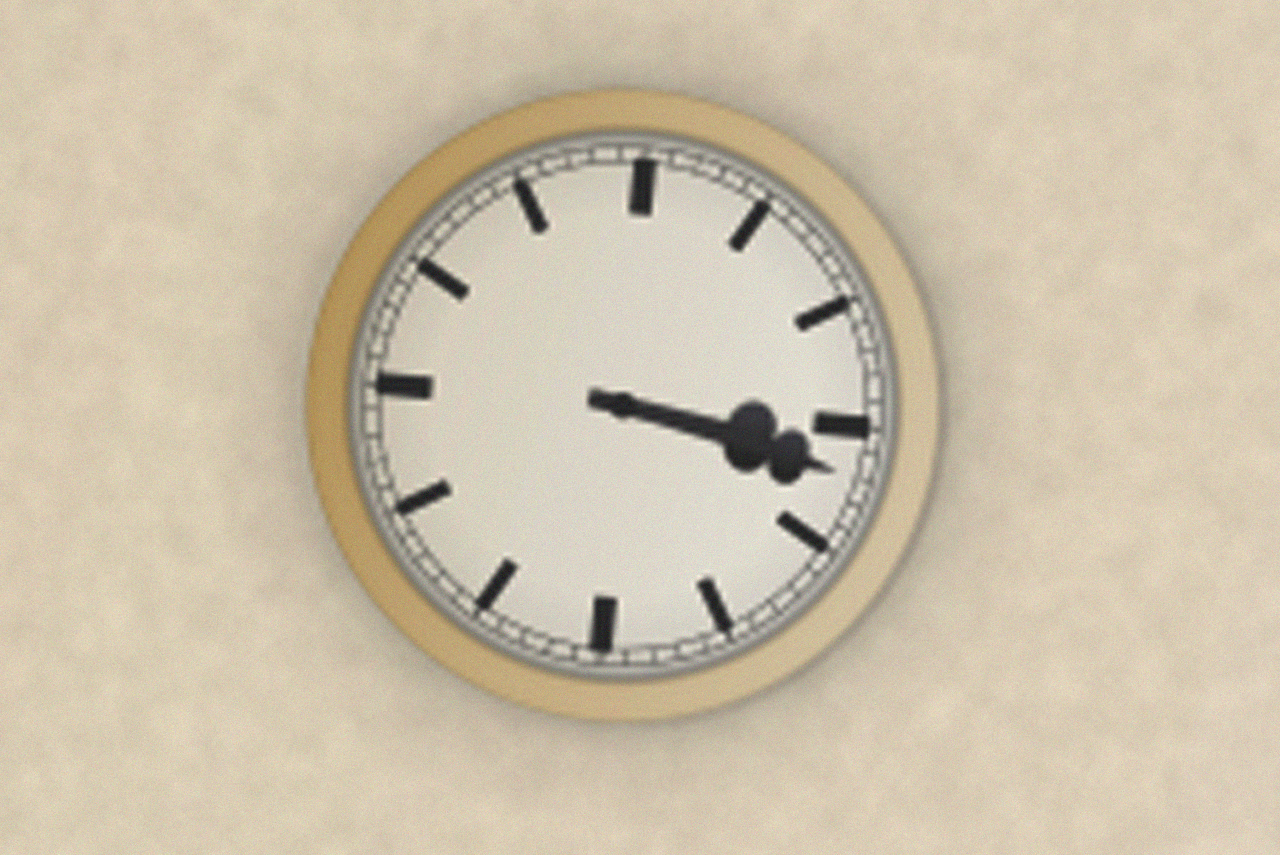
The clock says 3h17
